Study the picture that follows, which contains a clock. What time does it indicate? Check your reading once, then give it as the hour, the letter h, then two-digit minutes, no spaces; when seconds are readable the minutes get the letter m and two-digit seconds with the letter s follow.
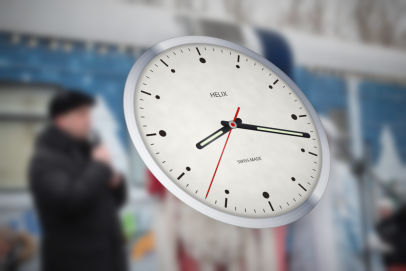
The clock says 8h17m37s
